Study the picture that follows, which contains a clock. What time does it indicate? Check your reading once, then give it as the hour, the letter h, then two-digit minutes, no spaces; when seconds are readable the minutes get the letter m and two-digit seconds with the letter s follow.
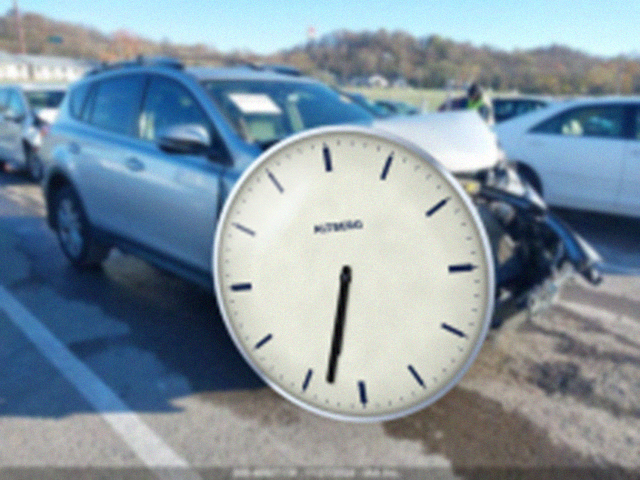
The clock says 6h33
